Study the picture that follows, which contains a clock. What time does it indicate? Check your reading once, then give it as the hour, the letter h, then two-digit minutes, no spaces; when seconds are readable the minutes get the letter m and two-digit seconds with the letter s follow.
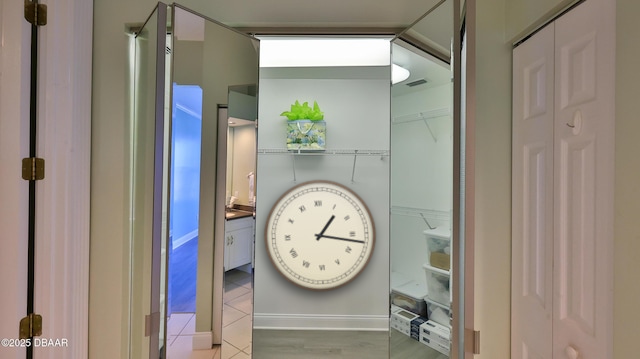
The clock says 1h17
